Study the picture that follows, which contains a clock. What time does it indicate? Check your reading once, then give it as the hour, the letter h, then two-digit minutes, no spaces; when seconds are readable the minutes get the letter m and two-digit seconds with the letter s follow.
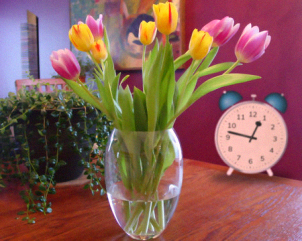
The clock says 12h47
